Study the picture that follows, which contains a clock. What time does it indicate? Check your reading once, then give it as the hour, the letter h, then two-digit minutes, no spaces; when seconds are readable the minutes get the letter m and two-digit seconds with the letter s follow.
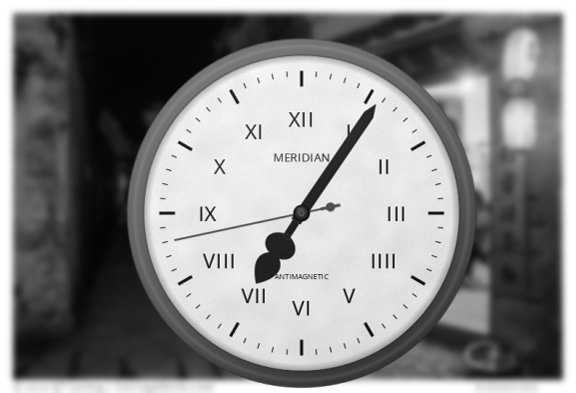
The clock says 7h05m43s
